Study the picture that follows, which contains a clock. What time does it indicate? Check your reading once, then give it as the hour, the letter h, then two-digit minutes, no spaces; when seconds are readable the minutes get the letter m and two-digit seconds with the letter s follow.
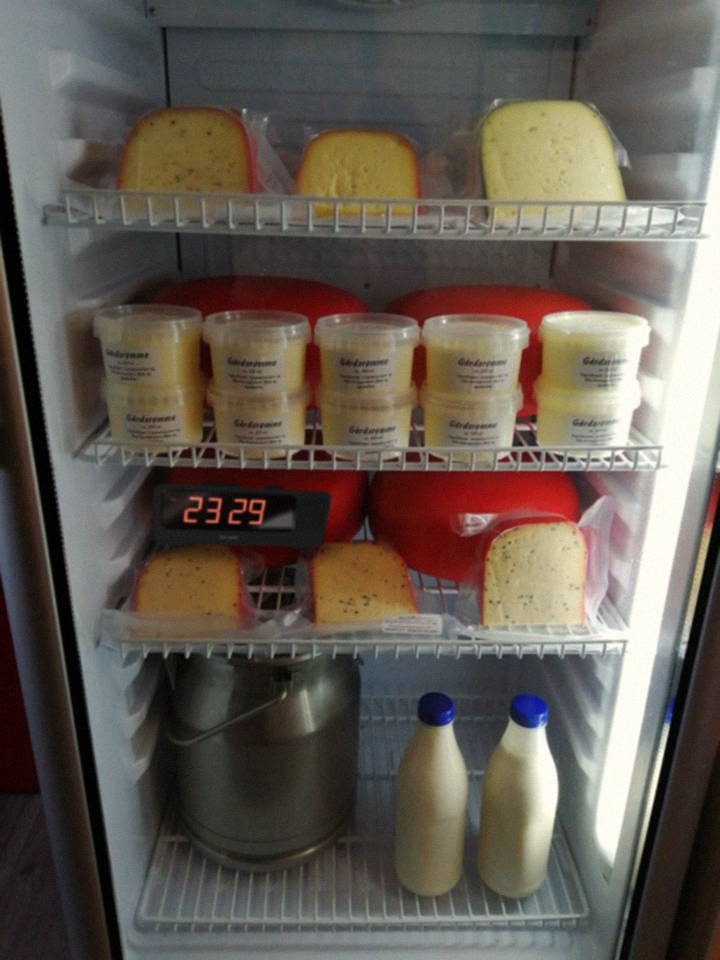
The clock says 23h29
